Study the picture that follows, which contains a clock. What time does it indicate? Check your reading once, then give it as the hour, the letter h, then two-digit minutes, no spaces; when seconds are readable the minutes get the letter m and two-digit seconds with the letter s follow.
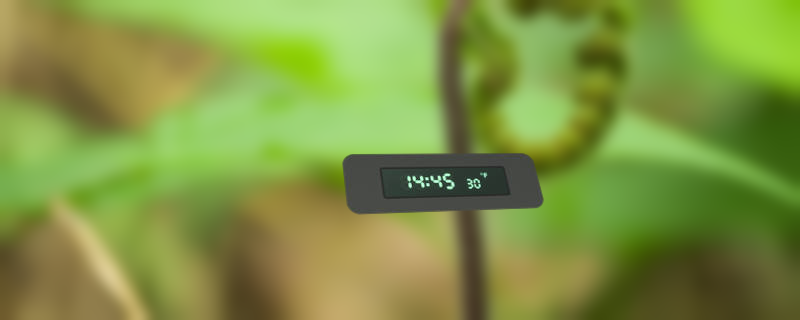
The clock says 14h45
